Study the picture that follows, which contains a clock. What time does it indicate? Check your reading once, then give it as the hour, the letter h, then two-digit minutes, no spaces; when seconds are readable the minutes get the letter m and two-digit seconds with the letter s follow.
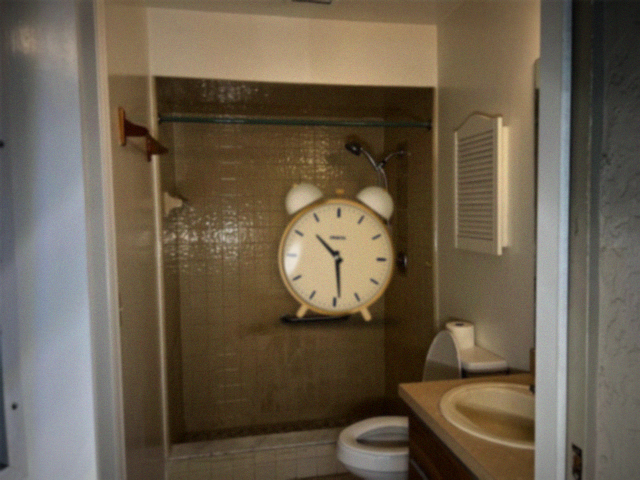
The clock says 10h29
